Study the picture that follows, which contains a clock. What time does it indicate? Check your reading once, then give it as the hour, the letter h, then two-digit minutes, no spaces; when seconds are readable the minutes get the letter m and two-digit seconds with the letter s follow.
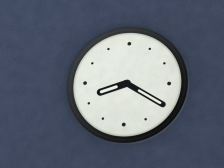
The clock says 8h20
